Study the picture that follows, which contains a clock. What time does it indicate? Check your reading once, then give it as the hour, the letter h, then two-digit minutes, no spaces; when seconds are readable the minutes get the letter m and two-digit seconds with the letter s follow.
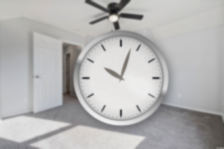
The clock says 10h03
